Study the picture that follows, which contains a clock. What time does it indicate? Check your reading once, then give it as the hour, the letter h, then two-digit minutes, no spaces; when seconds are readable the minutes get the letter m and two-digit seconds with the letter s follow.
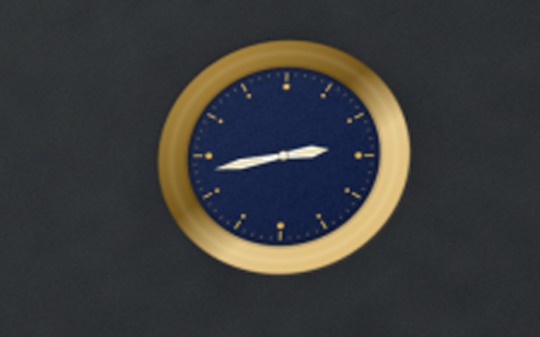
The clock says 2h43
